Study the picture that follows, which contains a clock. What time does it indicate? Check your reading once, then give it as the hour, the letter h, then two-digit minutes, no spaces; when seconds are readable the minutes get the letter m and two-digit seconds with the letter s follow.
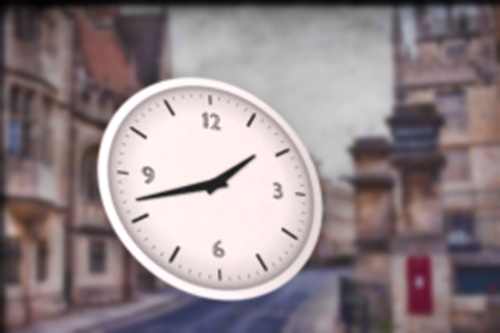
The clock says 1h42
